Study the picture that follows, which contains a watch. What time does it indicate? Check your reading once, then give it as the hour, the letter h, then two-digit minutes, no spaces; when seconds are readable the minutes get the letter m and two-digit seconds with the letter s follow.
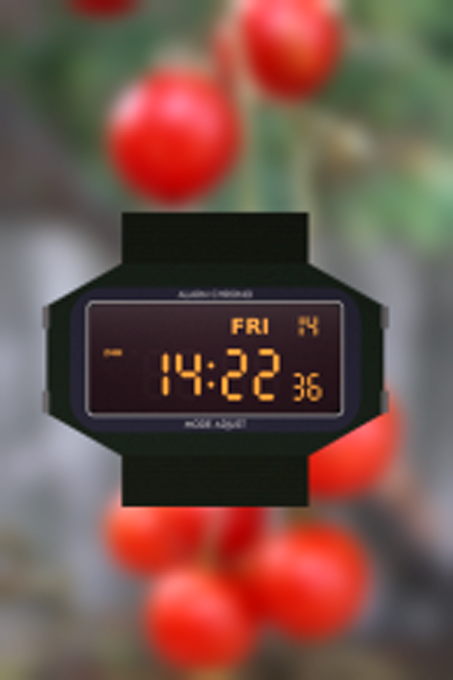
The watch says 14h22m36s
